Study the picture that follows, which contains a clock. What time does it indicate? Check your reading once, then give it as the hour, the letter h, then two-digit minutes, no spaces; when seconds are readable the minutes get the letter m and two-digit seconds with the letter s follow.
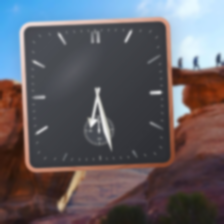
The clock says 6h28
